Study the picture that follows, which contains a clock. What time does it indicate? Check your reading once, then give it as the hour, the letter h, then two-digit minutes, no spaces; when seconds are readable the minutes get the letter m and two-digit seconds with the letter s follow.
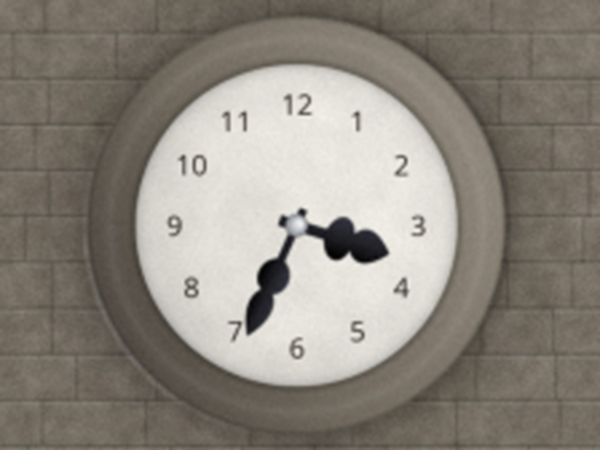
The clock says 3h34
